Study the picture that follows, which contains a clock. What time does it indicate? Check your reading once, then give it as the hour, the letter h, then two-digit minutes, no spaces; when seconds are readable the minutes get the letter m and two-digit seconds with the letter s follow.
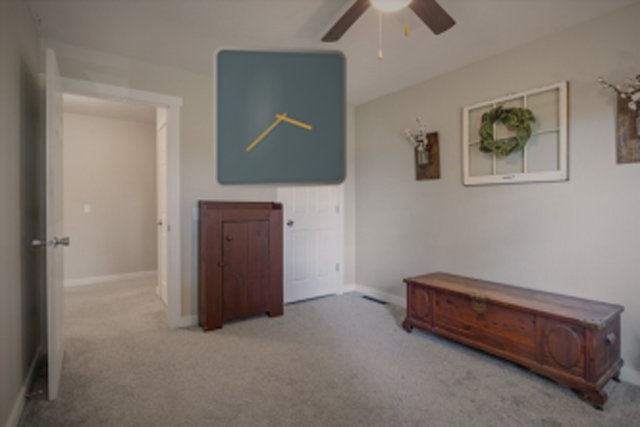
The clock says 3h38
